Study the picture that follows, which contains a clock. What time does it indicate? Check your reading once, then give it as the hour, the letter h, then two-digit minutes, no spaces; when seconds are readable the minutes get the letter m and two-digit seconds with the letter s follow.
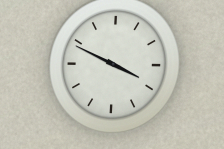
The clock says 3h49
